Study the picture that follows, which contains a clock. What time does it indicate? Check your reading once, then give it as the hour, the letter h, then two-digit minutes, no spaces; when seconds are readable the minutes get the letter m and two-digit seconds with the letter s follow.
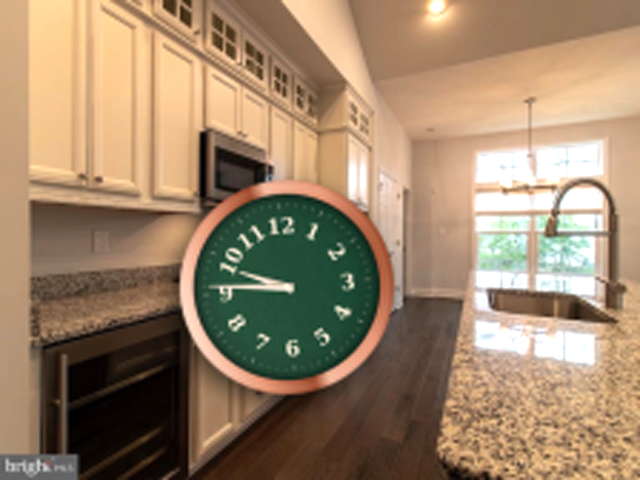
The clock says 9h46
